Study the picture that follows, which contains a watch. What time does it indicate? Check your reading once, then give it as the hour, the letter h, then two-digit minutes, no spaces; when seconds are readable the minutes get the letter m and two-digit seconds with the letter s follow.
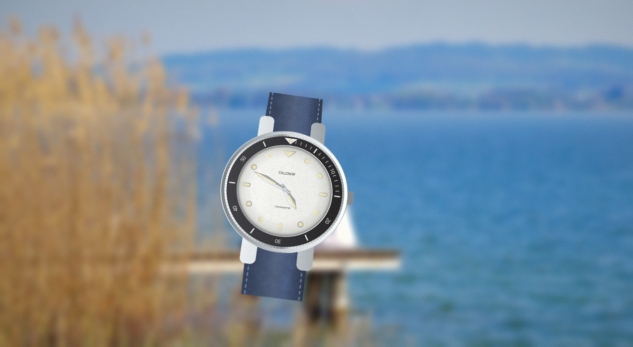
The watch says 4h49
